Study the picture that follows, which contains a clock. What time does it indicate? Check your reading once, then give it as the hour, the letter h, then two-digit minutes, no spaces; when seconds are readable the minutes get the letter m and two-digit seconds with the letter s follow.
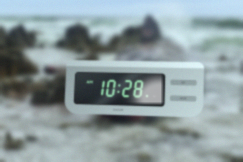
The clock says 10h28
